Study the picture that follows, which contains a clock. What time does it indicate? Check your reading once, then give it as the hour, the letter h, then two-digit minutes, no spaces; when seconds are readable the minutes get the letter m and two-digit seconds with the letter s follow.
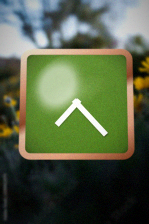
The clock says 7h23
